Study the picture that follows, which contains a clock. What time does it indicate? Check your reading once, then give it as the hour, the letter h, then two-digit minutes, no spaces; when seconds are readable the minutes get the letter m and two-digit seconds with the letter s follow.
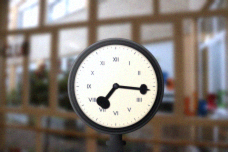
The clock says 7h16
